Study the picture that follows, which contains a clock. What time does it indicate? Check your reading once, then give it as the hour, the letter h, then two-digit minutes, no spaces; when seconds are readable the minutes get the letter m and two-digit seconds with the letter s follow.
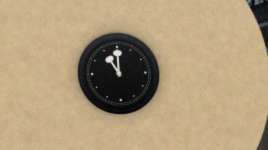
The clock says 11h00
